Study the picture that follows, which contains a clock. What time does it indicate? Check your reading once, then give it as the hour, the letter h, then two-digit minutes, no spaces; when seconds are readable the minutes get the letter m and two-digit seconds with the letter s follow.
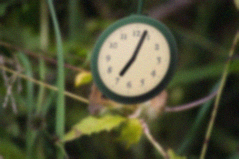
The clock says 7h03
